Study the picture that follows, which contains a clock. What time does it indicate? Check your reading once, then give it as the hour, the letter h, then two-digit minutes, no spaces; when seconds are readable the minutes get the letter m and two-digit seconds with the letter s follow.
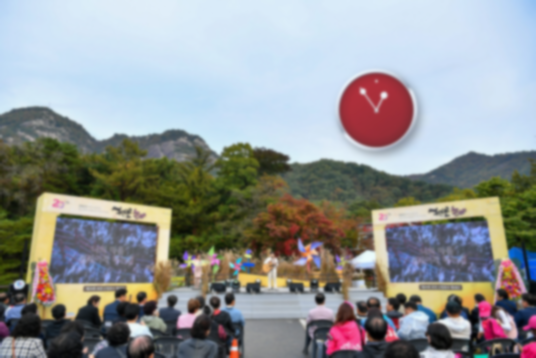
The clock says 12h54
